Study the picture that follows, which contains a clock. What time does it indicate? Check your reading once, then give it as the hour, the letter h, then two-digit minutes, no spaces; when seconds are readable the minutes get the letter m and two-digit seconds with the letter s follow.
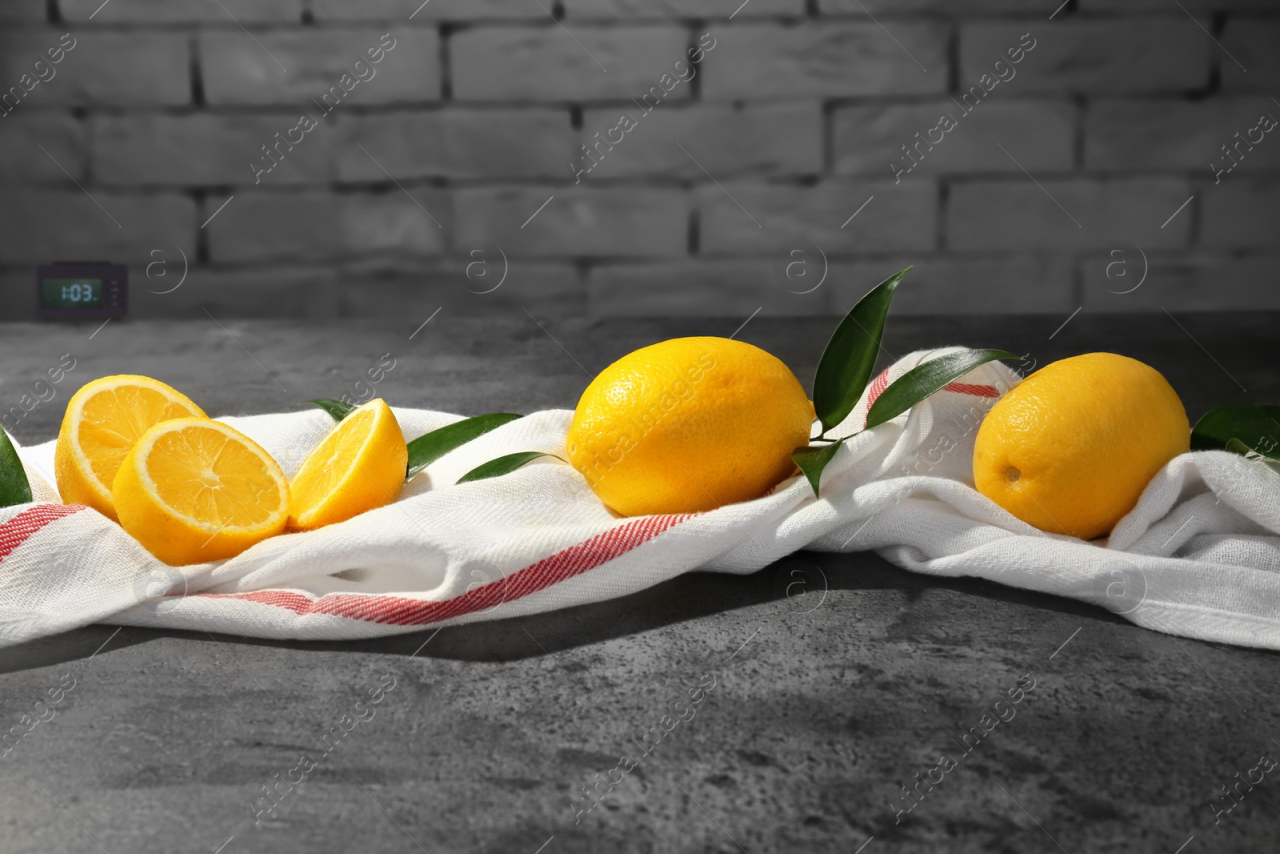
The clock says 1h03
